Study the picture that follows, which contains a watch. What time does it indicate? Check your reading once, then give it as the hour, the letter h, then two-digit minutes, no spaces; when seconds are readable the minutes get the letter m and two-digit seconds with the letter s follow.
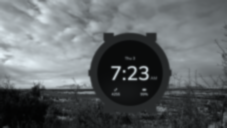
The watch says 7h23
